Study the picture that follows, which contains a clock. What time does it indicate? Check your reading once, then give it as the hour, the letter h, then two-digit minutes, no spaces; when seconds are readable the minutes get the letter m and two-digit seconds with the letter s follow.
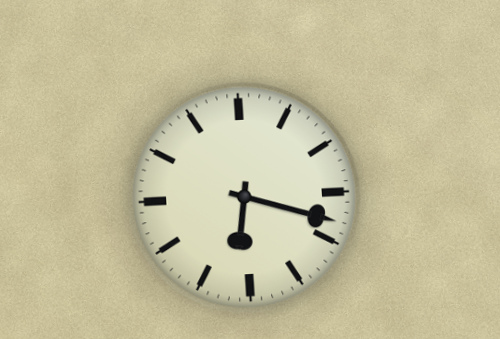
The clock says 6h18
